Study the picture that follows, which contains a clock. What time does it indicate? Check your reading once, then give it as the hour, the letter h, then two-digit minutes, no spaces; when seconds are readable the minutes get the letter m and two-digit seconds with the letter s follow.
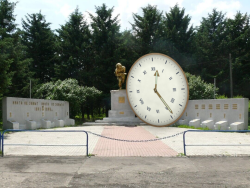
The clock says 12h24
